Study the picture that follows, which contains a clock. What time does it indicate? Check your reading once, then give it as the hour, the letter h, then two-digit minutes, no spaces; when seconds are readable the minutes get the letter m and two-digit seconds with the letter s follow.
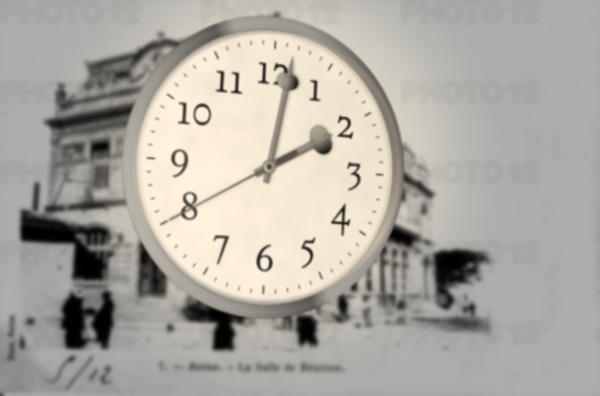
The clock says 2h01m40s
